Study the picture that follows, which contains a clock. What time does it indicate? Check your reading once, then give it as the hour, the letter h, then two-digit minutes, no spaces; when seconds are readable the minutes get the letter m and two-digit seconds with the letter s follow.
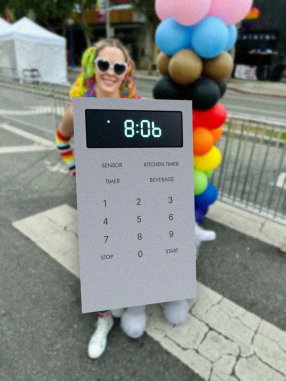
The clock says 8h06
